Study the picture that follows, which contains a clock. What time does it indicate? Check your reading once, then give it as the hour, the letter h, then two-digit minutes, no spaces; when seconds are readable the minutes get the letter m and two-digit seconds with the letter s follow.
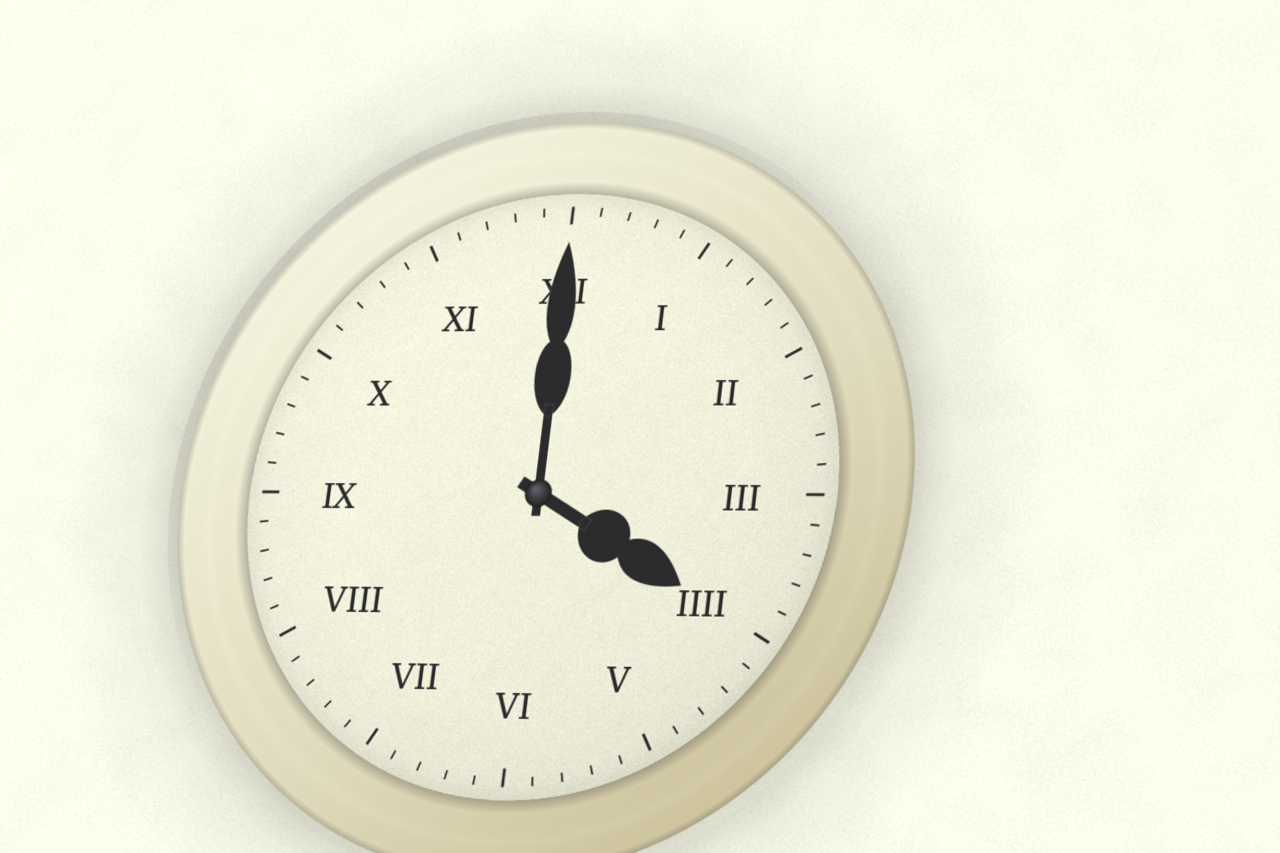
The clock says 4h00
